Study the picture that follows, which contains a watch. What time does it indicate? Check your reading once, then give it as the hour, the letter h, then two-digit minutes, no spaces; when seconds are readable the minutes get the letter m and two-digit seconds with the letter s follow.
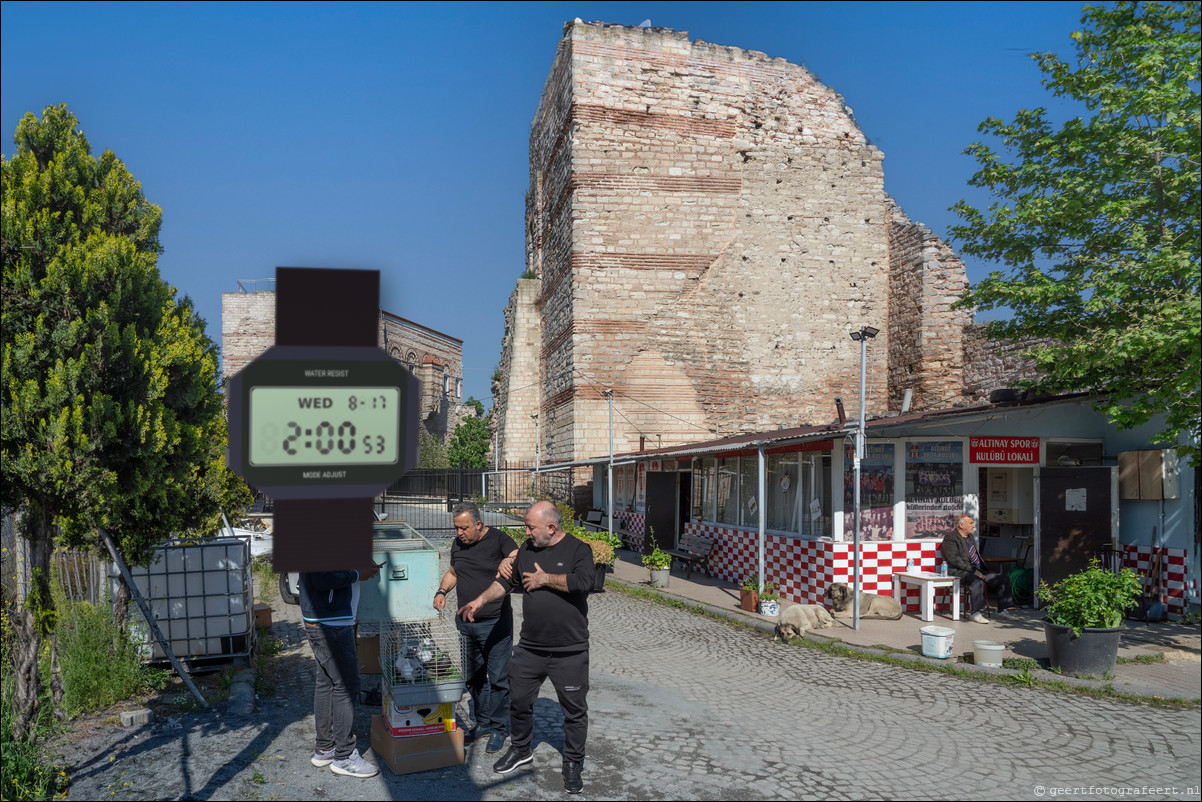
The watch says 2h00m53s
